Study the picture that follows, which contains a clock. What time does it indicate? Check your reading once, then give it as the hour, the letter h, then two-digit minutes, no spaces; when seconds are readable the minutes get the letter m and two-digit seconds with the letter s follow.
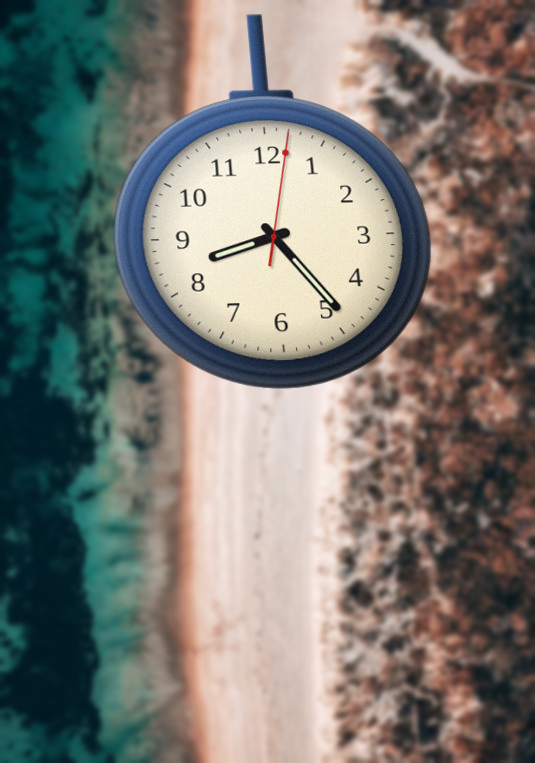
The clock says 8h24m02s
